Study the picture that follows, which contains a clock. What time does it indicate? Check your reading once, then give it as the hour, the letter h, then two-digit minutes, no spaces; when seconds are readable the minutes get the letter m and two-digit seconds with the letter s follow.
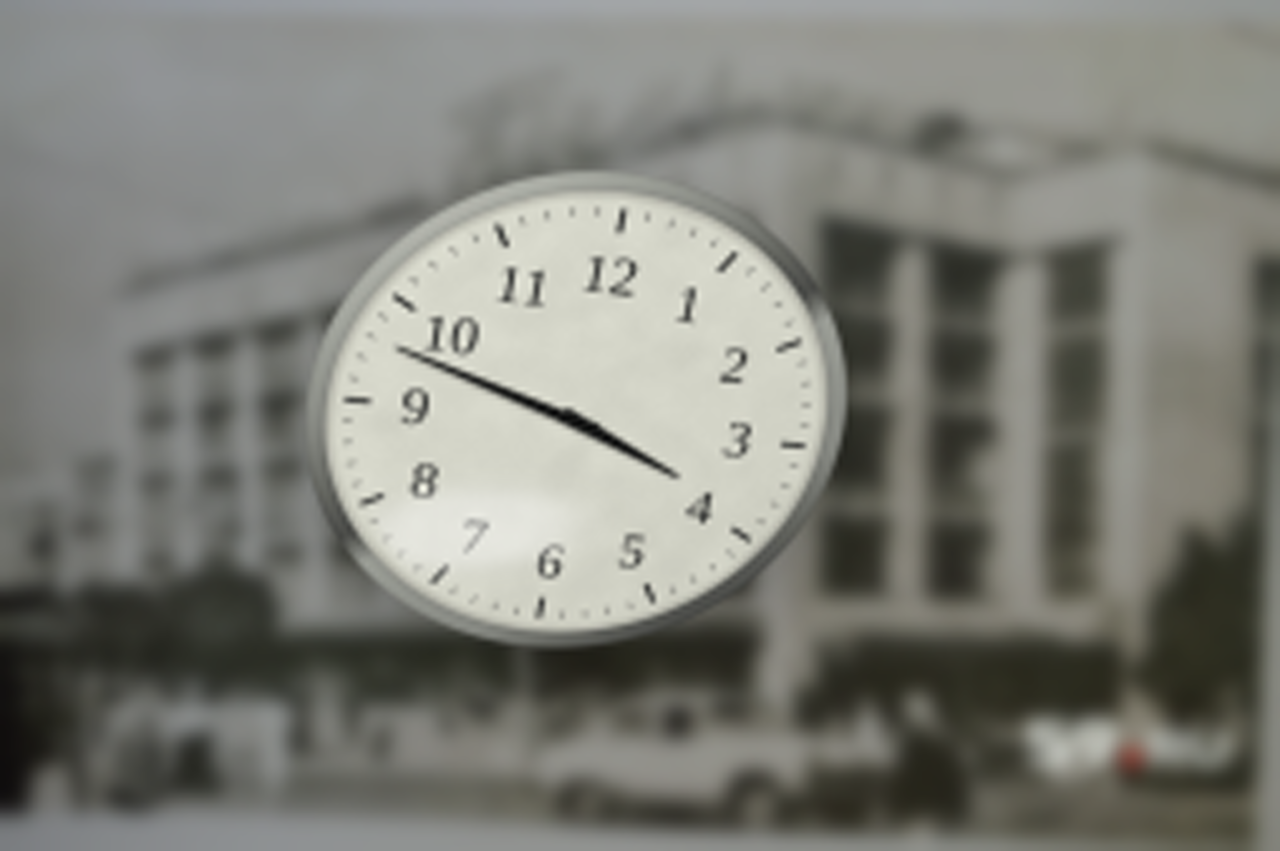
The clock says 3h48
